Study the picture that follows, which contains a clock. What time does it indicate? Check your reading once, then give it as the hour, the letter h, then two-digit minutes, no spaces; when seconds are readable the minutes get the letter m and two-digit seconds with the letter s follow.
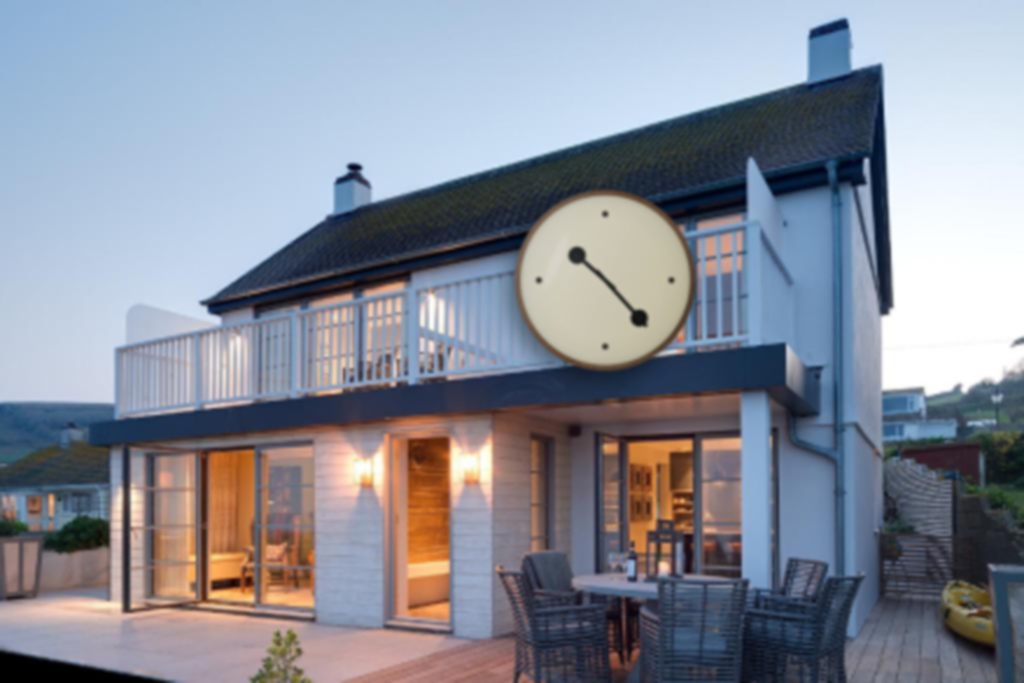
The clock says 10h23
